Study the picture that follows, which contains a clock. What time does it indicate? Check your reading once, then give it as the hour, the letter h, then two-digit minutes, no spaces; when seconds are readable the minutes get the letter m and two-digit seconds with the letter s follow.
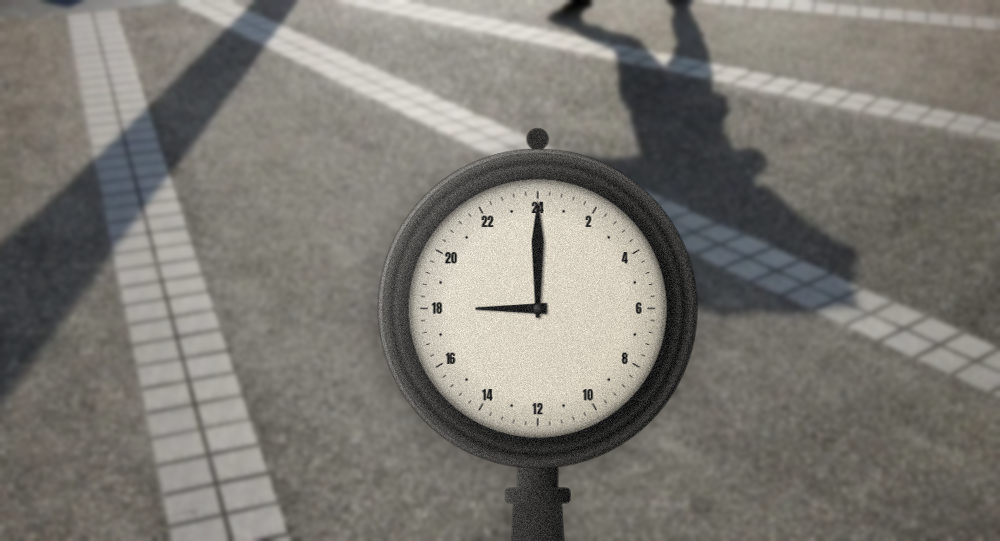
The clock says 18h00
